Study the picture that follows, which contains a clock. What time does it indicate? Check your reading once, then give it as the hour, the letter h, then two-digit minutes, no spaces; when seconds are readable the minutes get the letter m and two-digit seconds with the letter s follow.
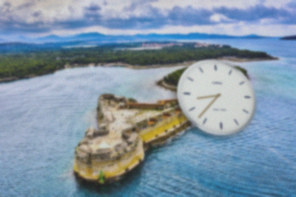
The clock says 8h37
